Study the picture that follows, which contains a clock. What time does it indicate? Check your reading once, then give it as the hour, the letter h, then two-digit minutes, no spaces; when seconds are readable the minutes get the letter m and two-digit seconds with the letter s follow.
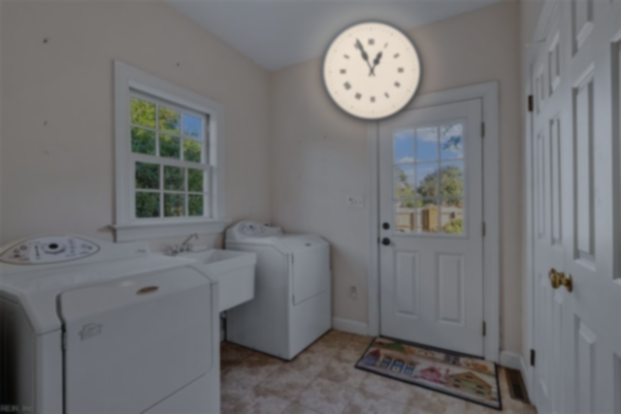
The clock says 12h56
